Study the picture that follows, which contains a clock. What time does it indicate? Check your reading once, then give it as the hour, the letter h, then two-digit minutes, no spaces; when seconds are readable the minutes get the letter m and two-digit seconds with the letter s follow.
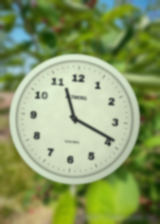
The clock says 11h19
